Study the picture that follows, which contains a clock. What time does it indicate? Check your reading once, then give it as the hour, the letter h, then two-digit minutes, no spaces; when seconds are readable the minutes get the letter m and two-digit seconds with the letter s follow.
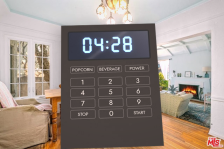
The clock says 4h28
